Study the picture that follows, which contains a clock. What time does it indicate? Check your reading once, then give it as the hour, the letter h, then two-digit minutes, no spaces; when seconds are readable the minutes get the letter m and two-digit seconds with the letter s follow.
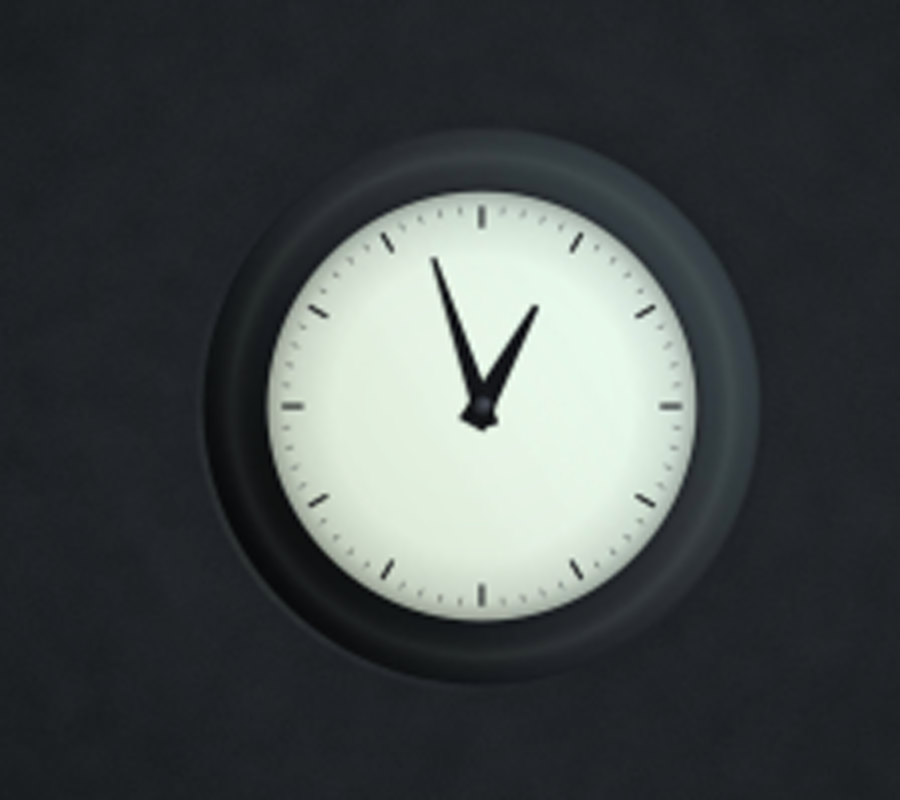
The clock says 12h57
